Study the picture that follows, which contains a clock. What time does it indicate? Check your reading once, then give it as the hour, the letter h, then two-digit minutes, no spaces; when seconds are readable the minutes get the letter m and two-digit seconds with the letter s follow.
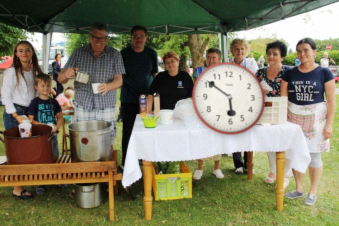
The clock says 5h51
